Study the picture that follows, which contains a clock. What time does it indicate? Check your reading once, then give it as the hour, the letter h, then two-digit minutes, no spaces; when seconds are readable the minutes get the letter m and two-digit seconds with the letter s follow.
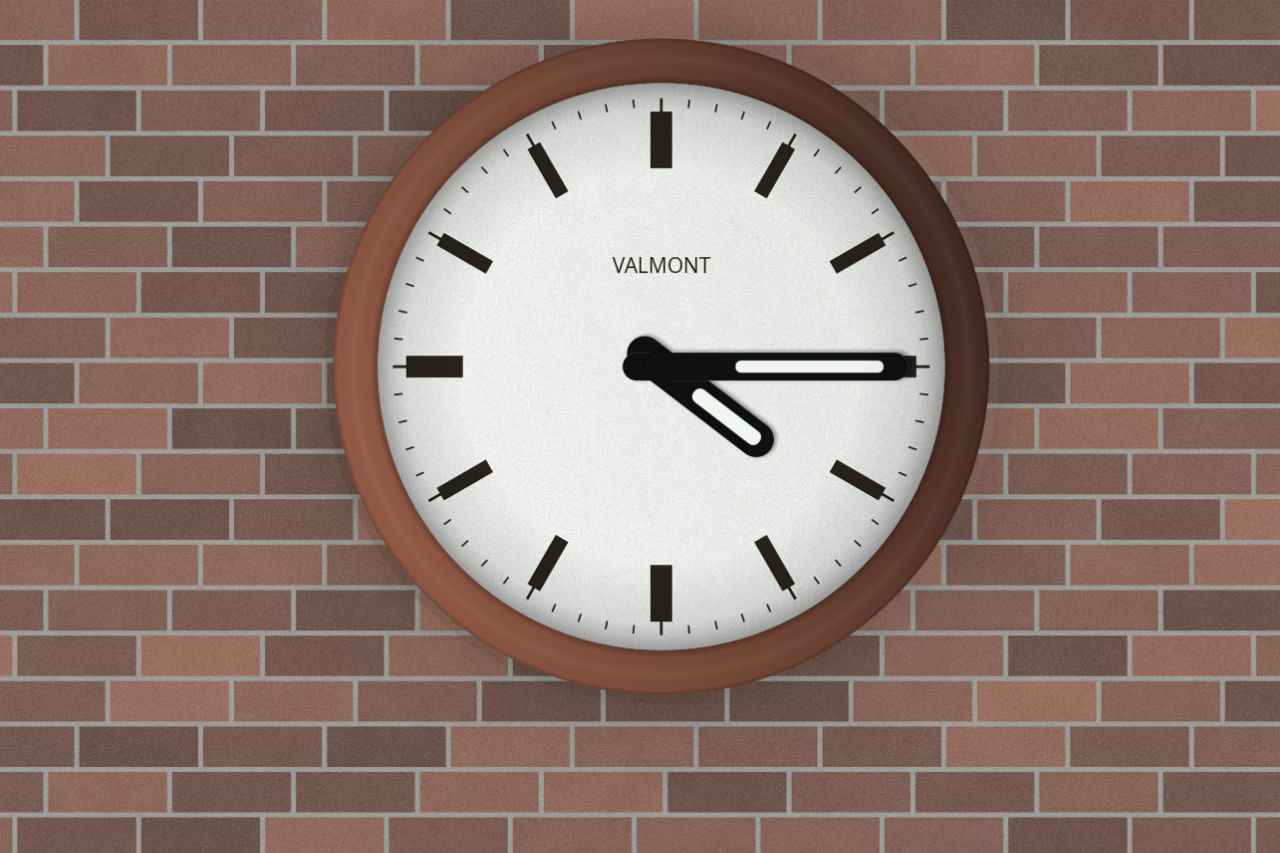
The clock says 4h15
